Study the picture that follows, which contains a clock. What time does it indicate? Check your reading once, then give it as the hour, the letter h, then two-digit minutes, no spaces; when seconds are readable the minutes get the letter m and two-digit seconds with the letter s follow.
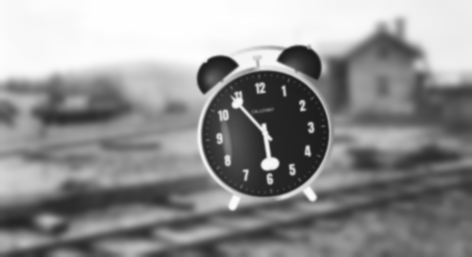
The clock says 5h54
